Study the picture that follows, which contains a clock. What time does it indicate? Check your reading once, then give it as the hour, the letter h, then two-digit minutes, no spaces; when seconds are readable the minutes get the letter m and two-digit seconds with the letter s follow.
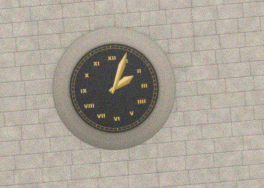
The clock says 2h04
